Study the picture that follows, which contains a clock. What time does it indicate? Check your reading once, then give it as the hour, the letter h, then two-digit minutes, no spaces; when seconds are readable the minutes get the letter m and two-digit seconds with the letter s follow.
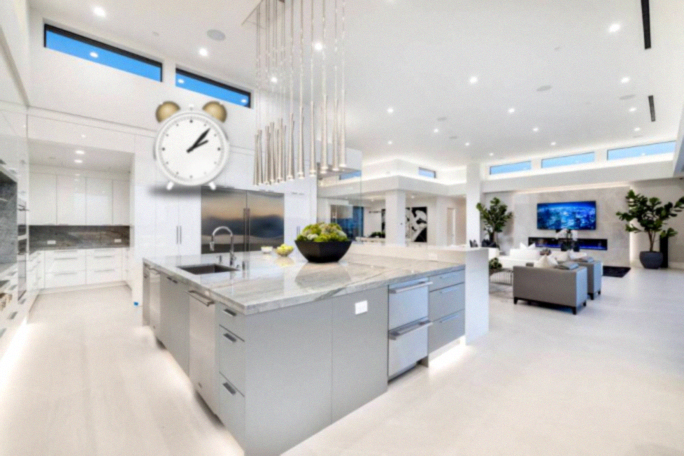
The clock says 2h07
